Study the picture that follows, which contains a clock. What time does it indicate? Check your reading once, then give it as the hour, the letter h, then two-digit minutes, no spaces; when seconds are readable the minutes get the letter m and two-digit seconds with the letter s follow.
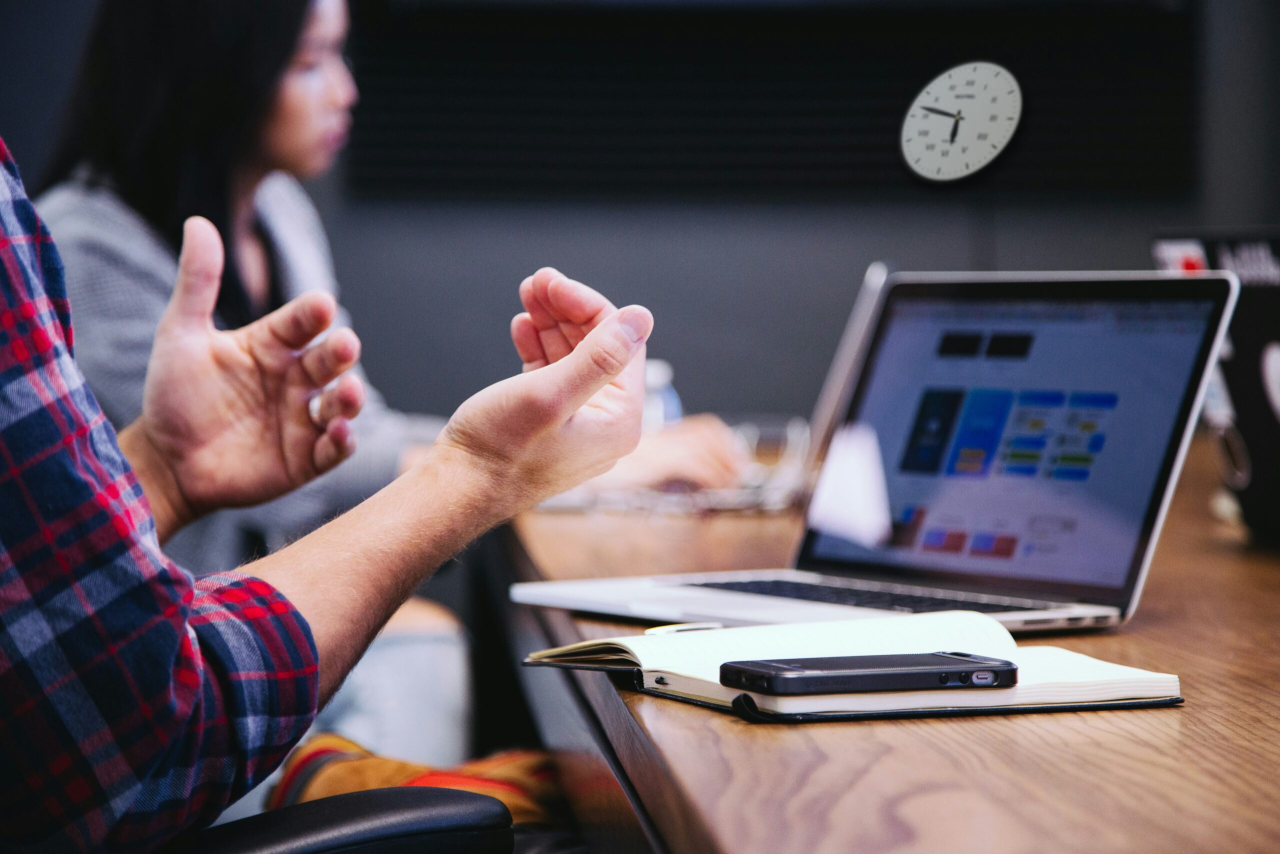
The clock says 5h47
